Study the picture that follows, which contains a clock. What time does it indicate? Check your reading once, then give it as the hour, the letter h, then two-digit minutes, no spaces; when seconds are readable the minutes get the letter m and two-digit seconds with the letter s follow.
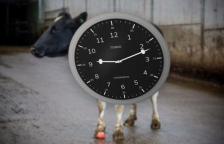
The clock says 9h12
